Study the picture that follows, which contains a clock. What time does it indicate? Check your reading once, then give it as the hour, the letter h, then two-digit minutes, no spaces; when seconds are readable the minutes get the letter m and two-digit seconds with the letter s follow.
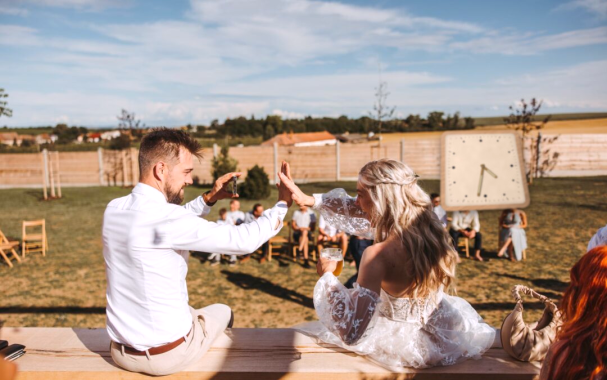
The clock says 4h32
